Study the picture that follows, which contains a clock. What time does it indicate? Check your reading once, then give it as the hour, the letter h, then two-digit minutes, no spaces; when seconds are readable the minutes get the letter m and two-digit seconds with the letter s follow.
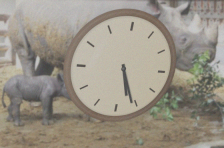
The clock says 5h26
